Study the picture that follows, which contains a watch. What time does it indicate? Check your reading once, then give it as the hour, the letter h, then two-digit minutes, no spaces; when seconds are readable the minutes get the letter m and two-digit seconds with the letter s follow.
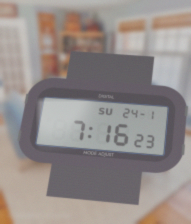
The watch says 7h16m23s
